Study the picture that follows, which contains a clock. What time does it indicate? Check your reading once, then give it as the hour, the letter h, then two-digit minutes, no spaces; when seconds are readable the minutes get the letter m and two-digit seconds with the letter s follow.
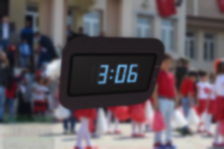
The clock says 3h06
